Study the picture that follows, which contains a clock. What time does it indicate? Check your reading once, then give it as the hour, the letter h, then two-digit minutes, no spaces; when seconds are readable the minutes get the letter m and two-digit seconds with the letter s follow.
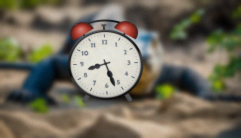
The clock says 8h27
